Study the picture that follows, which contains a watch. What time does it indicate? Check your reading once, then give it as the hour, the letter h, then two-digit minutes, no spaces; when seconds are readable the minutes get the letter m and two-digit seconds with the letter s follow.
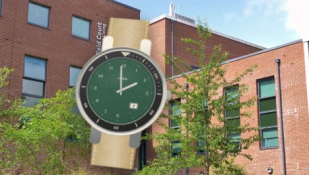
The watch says 1h59
